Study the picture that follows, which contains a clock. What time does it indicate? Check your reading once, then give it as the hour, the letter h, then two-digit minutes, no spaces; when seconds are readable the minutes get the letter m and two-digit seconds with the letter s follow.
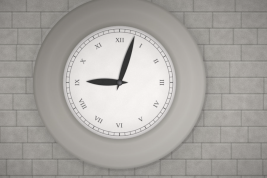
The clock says 9h03
